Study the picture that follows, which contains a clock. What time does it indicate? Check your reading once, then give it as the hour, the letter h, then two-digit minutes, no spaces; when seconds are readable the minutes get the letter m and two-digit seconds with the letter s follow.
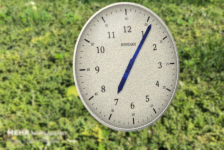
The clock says 7h06
